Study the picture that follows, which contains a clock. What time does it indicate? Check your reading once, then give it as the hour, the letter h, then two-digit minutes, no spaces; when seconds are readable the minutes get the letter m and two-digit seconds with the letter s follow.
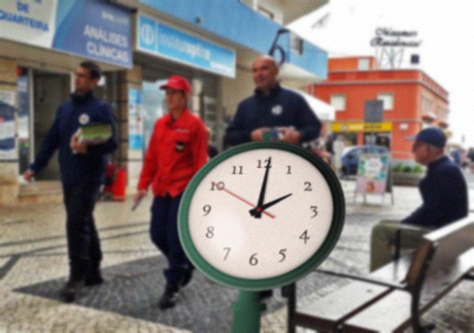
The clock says 2h00m50s
